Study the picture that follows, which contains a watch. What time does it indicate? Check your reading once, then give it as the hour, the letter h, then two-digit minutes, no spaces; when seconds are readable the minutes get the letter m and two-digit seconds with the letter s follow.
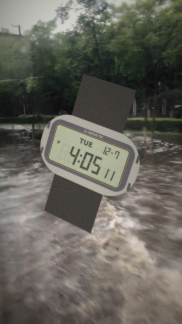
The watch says 4h05m11s
